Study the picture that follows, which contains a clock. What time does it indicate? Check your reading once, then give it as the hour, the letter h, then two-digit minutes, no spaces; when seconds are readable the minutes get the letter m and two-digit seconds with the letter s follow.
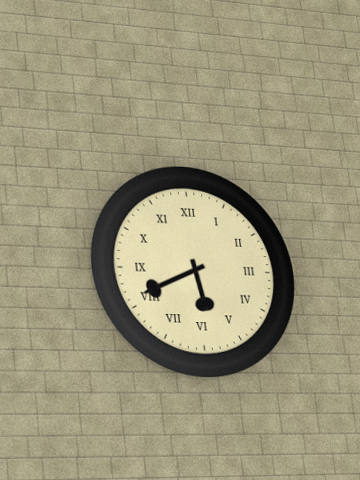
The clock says 5h41
